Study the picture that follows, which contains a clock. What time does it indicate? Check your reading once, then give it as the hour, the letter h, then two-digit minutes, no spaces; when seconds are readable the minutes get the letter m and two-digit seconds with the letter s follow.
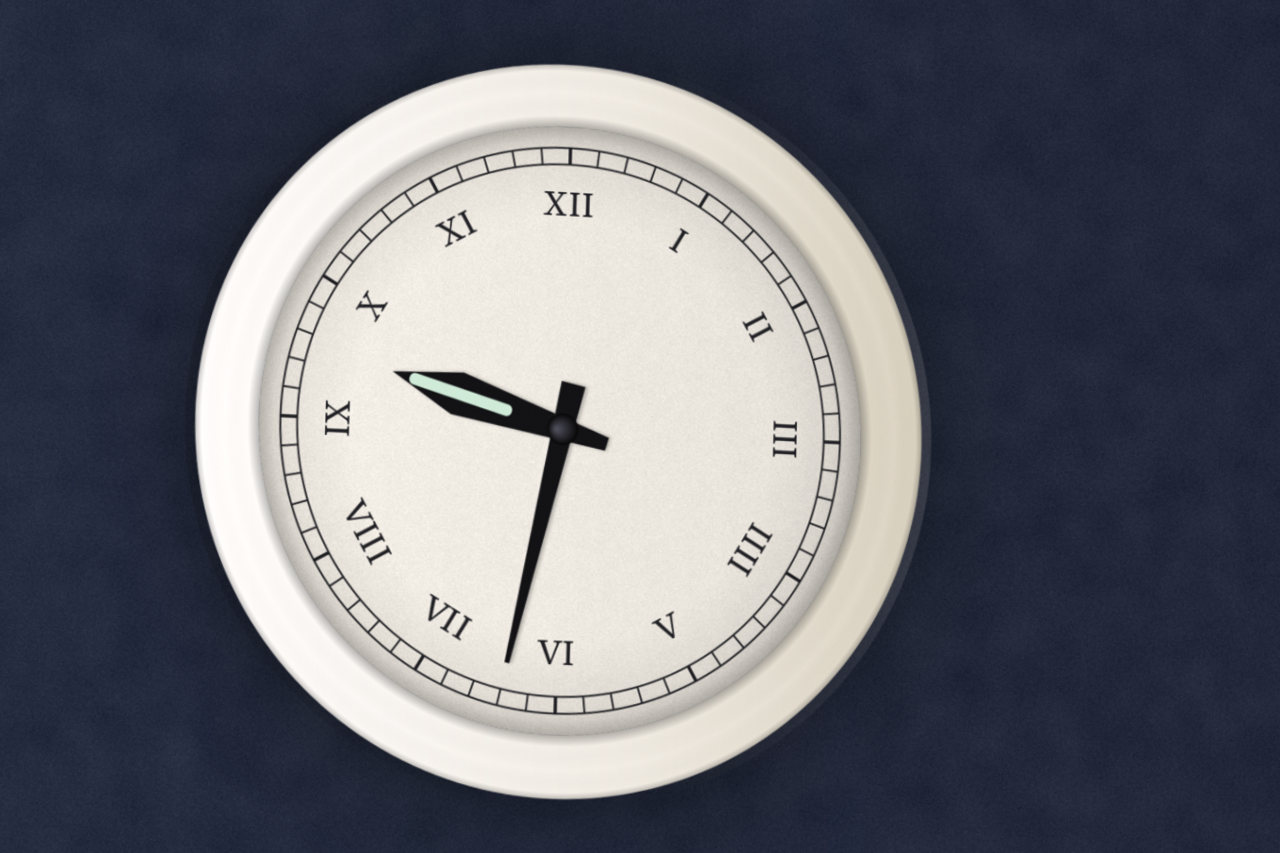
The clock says 9h32
